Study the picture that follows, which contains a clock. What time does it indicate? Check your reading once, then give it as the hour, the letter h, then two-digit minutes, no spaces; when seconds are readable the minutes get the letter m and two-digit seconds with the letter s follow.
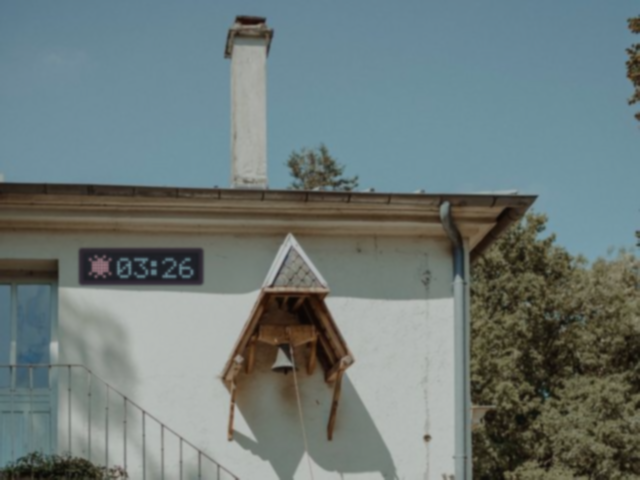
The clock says 3h26
